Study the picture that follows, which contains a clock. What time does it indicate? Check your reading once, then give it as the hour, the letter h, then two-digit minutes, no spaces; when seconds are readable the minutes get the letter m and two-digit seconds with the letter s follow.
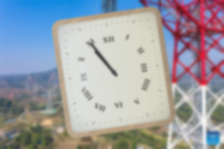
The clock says 10h55
